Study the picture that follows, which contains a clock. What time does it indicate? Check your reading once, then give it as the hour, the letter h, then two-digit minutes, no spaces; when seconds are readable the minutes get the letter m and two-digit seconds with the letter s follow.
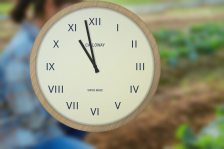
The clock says 10h58
